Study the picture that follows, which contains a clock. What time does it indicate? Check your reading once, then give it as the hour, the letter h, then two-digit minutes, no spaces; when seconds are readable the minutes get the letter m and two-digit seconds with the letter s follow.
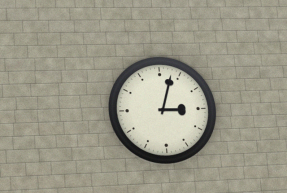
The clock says 3h03
